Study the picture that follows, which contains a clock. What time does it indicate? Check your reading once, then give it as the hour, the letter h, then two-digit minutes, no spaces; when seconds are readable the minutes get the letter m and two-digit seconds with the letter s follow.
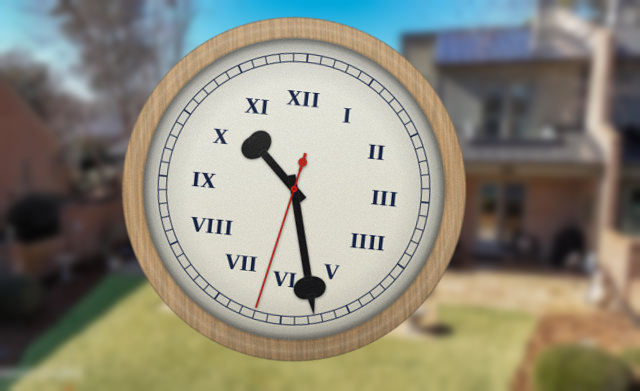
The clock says 10h27m32s
